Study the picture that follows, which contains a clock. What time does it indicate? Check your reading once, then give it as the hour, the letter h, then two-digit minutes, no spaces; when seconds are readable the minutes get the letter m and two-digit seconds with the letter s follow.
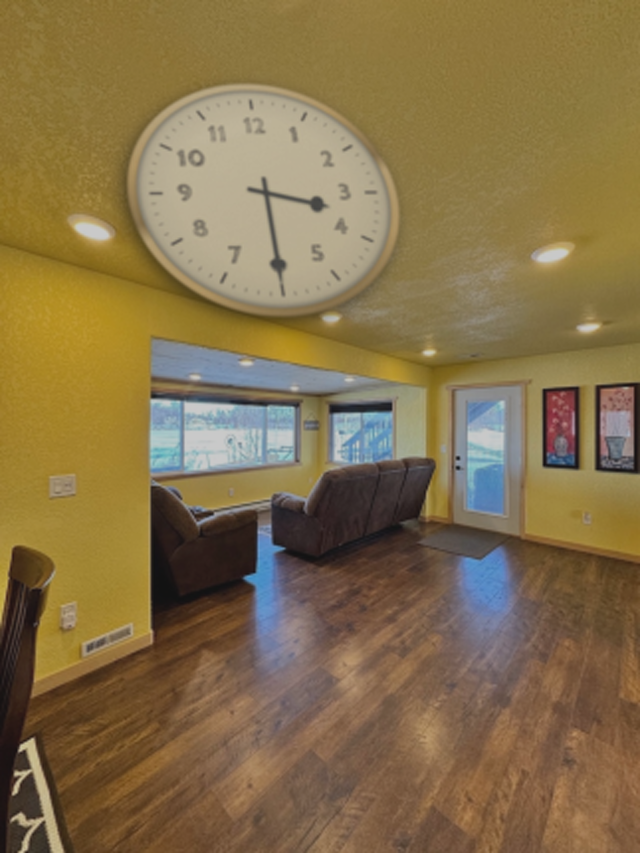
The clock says 3h30
